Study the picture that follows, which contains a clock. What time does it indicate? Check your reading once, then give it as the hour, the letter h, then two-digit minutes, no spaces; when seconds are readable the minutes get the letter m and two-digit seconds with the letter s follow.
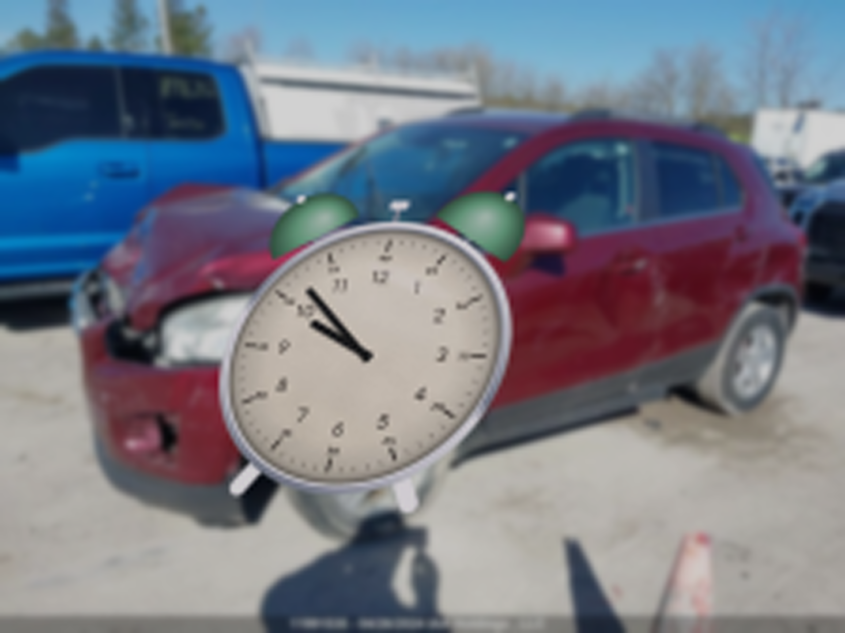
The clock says 9h52
